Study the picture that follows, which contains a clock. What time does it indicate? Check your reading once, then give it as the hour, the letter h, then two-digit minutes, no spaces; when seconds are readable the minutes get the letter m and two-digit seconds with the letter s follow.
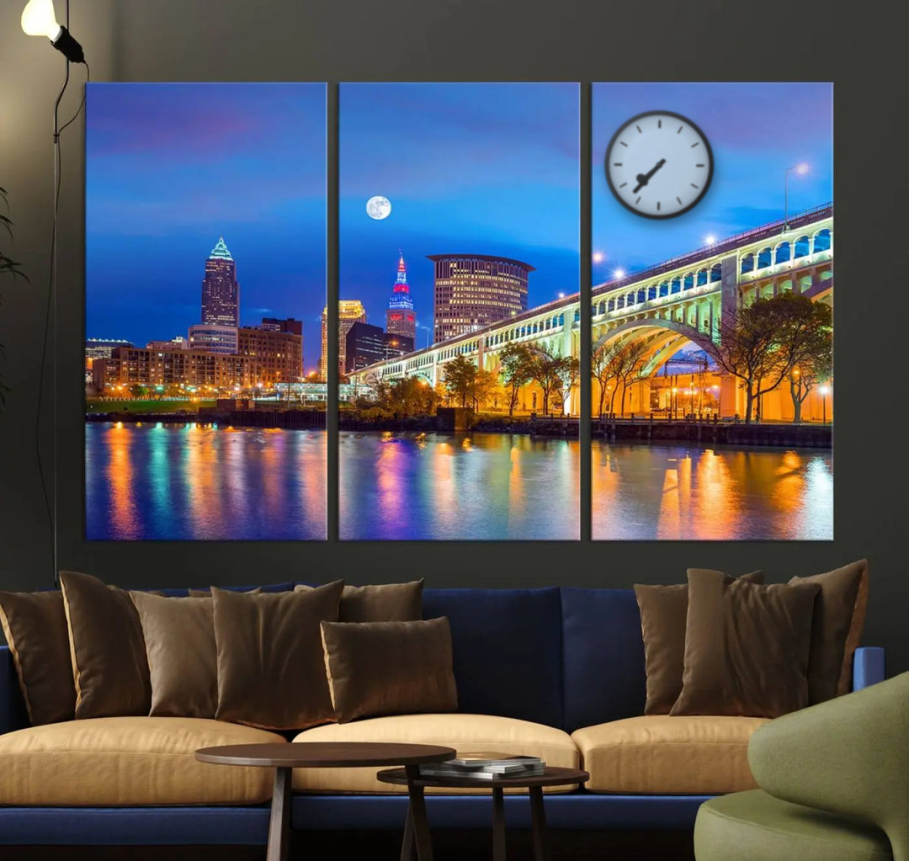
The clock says 7h37
